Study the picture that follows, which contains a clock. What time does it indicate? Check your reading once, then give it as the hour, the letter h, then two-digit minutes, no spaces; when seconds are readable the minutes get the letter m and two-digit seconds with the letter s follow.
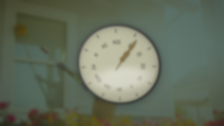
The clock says 1h06
